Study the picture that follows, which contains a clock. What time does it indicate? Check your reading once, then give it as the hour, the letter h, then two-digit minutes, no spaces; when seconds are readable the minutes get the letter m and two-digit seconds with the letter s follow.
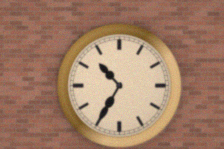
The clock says 10h35
